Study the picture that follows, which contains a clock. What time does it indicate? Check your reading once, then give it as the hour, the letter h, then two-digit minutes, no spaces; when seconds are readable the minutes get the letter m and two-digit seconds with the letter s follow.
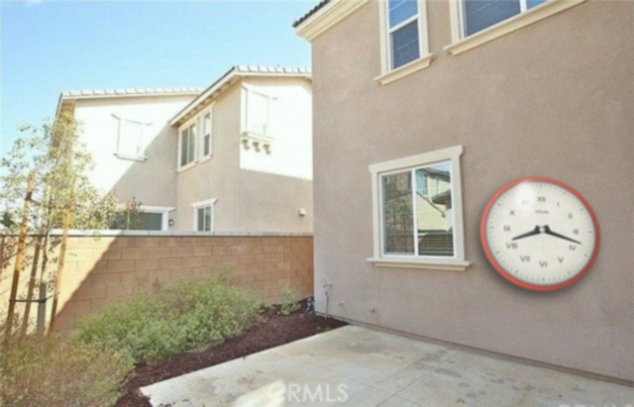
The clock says 8h18
